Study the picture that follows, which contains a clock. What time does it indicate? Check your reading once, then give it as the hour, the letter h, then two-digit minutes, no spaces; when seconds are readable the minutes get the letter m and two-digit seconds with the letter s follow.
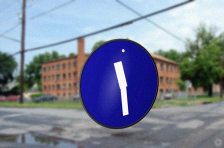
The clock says 11h29
